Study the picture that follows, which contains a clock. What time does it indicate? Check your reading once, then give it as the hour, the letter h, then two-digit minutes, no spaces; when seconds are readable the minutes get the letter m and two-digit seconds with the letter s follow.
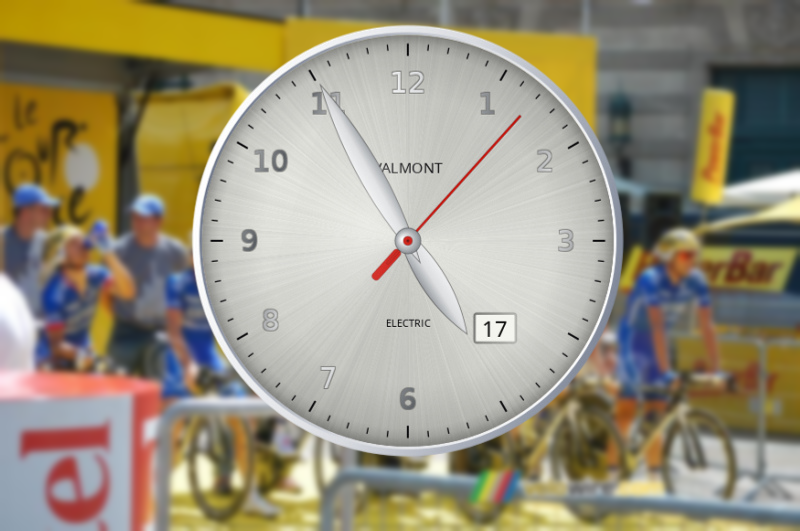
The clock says 4h55m07s
